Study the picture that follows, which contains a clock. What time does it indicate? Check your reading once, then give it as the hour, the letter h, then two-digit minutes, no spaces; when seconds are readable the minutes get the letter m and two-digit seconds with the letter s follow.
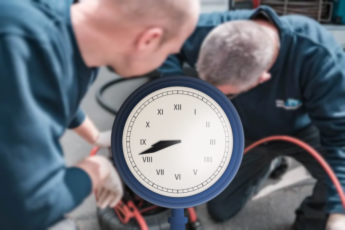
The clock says 8h42
